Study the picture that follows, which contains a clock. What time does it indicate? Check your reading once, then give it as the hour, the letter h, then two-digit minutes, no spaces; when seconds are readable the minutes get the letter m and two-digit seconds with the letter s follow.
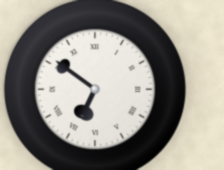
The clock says 6h51
